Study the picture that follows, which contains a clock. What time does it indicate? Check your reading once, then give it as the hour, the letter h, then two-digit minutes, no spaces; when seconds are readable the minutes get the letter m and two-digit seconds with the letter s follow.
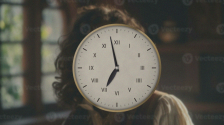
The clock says 6h58
